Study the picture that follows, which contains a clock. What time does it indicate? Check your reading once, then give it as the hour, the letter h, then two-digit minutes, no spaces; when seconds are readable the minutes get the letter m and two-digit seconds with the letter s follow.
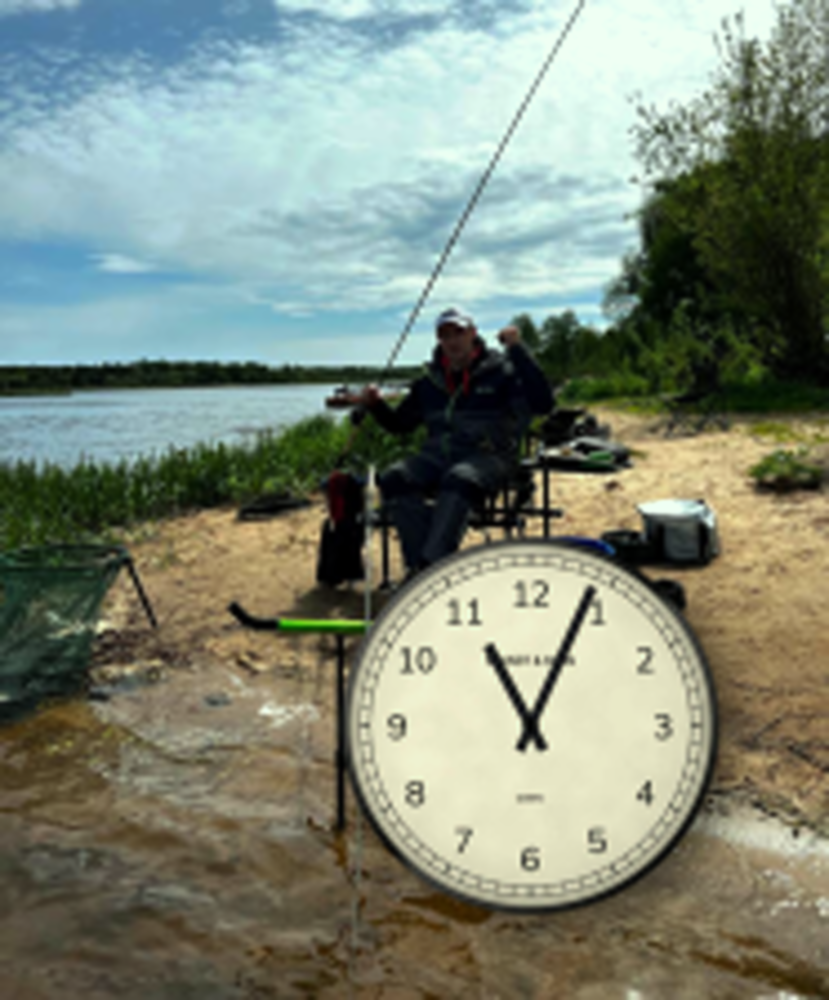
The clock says 11h04
